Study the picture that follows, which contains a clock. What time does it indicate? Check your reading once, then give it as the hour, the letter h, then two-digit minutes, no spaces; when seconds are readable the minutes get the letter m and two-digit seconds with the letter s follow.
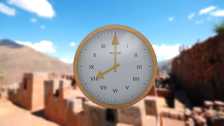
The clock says 8h00
